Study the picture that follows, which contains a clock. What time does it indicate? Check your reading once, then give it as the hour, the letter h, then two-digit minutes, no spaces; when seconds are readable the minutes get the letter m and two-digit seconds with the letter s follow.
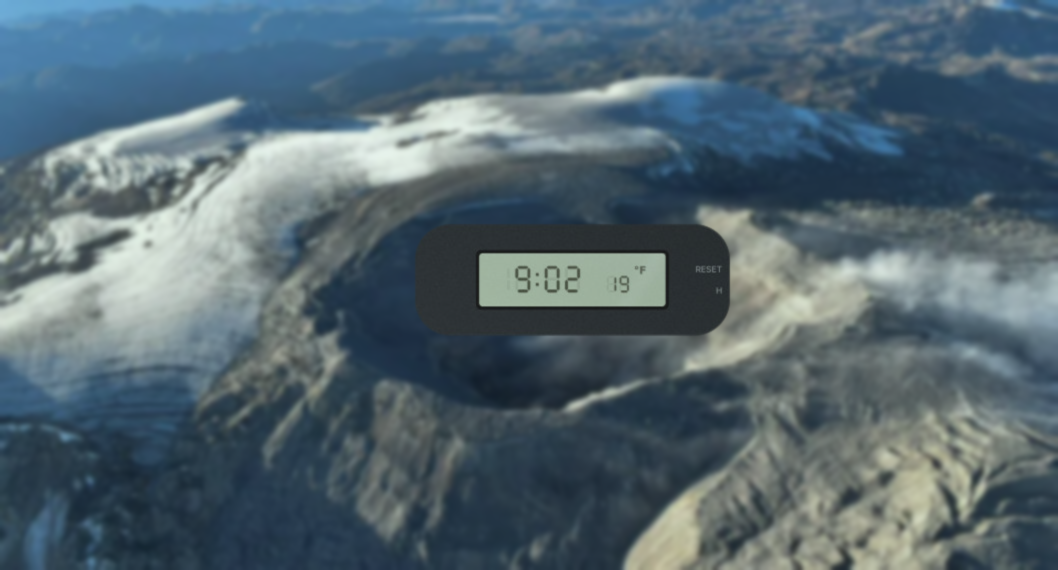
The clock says 9h02
